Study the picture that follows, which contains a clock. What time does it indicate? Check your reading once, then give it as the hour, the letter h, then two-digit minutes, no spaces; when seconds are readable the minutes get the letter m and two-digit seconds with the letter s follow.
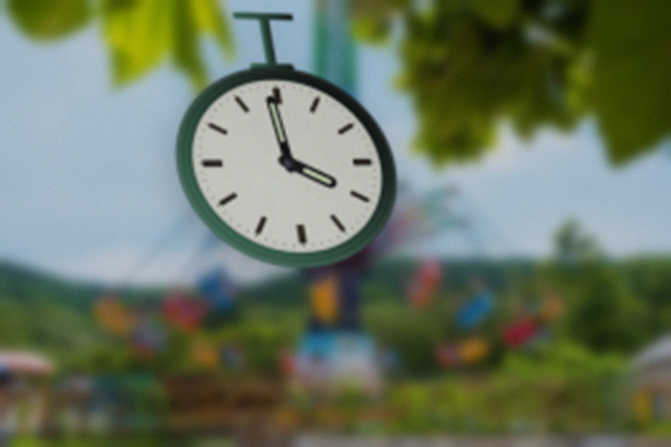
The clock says 3h59
